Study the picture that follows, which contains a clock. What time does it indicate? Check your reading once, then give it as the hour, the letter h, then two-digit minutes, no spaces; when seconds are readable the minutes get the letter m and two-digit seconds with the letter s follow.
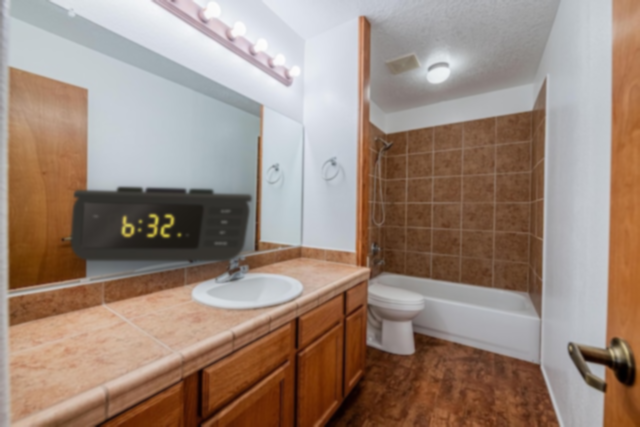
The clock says 6h32
